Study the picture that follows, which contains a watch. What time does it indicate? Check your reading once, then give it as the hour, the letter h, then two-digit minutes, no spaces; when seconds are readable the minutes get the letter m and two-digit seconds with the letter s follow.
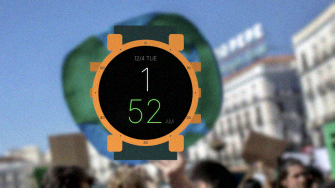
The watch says 1h52
